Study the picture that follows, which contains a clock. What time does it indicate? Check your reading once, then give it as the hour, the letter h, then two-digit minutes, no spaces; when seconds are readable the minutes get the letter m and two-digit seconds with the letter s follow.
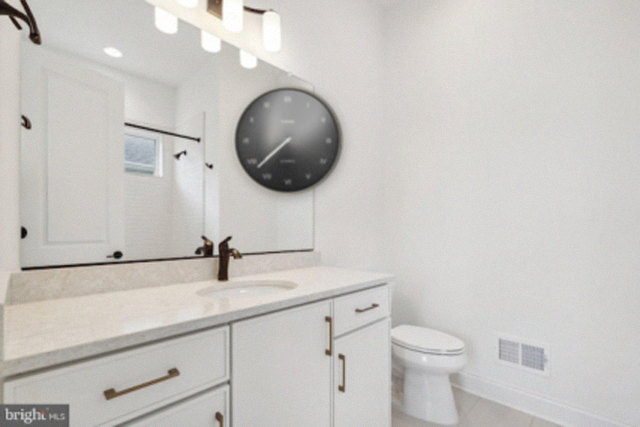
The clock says 7h38
